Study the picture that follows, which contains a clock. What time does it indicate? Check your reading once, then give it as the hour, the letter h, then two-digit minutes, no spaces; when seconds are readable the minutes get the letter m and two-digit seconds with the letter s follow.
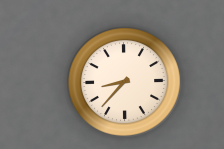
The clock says 8h37
